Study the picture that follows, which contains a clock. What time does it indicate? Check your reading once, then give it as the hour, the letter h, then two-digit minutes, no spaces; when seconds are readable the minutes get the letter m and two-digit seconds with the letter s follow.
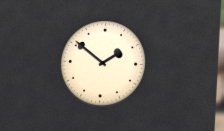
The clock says 1h51
